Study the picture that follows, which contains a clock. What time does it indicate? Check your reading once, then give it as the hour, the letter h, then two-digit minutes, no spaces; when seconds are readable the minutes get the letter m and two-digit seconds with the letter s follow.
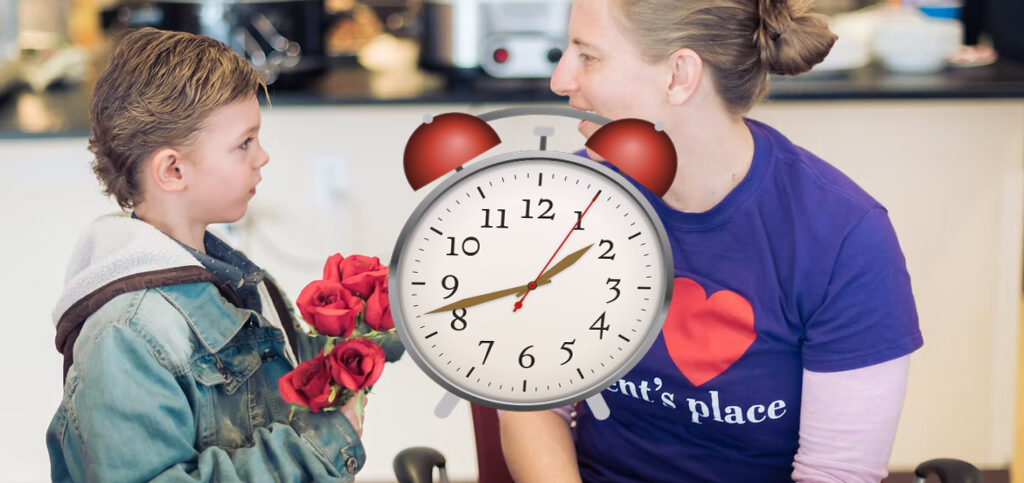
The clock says 1h42m05s
